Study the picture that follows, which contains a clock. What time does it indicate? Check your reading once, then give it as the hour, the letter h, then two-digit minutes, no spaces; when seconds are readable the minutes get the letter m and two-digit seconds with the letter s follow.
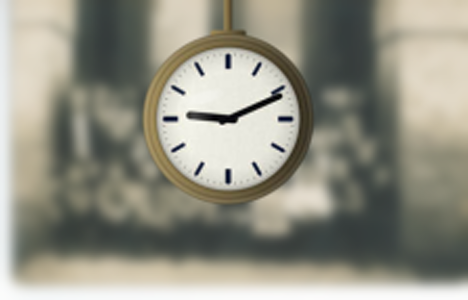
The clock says 9h11
